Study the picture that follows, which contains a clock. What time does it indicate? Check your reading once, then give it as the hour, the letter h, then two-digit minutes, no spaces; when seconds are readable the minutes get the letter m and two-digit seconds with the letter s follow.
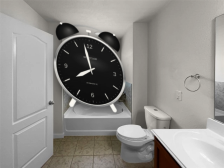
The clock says 7h58
